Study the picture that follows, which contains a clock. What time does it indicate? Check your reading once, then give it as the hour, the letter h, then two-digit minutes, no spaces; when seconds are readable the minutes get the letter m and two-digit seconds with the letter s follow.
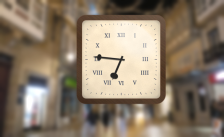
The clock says 6h46
